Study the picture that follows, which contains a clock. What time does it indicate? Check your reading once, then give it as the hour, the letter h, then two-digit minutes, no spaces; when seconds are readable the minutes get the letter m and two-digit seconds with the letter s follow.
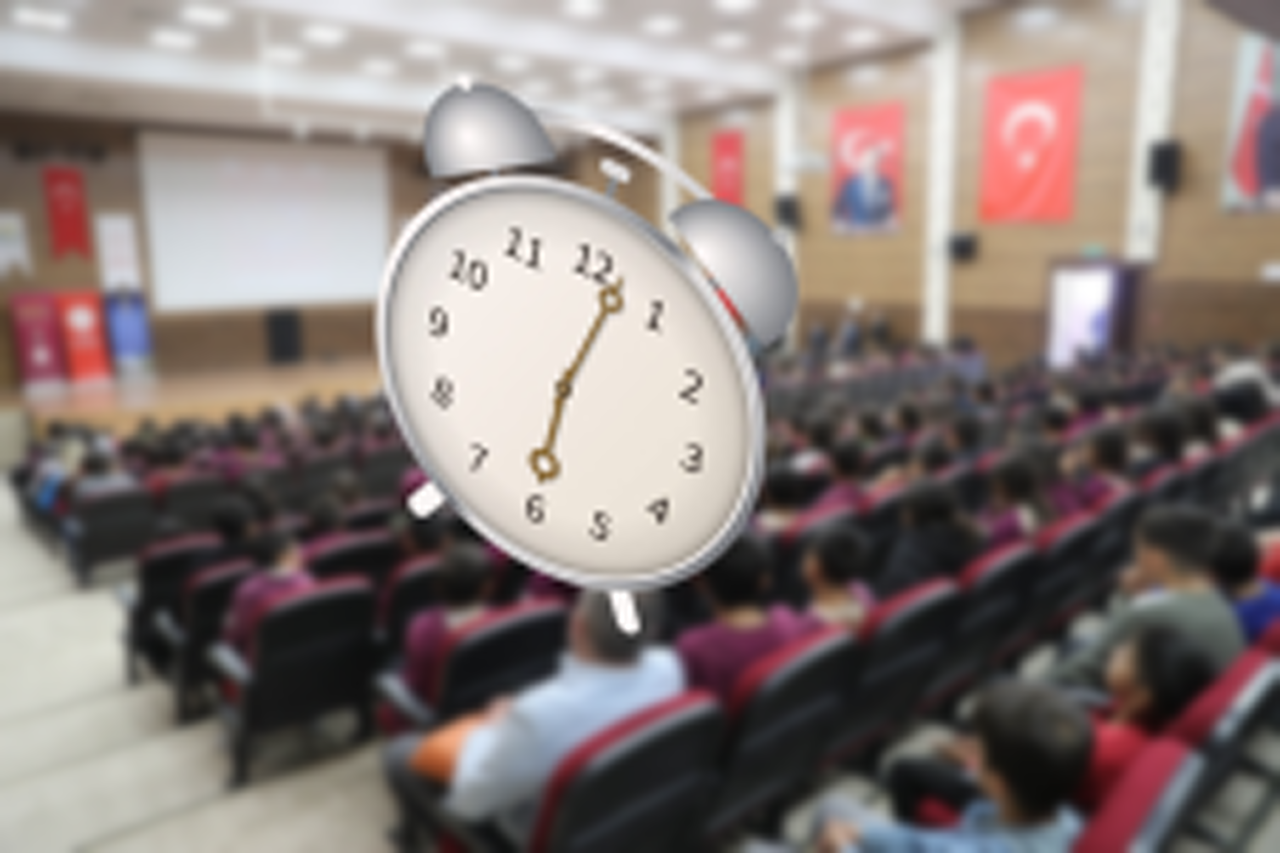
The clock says 6h02
